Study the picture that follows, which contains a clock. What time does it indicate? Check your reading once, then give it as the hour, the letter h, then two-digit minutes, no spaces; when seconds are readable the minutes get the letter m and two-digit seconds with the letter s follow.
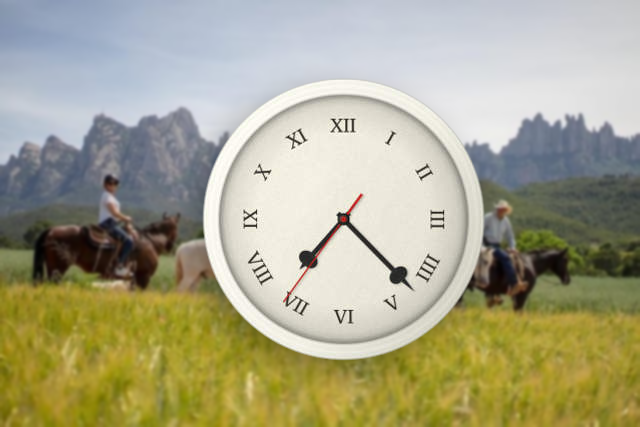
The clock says 7h22m36s
